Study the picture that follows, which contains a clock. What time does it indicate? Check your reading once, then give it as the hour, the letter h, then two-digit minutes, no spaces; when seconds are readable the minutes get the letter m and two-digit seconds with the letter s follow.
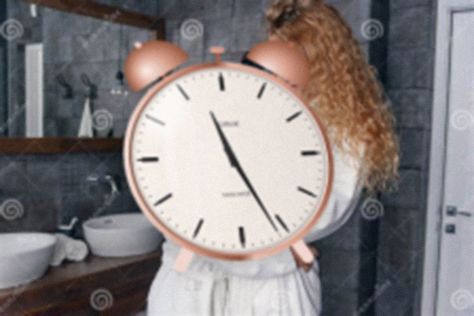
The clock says 11h26
